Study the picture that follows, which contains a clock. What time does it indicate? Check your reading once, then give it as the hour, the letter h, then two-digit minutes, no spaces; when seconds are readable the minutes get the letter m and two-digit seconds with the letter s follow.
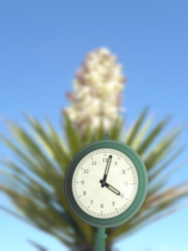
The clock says 4h02
